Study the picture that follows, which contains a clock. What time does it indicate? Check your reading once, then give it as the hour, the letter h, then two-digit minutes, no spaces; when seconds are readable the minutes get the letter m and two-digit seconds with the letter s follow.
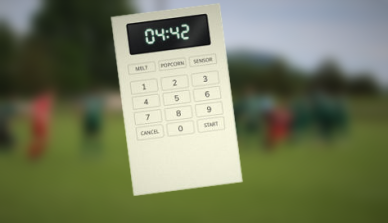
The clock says 4h42
